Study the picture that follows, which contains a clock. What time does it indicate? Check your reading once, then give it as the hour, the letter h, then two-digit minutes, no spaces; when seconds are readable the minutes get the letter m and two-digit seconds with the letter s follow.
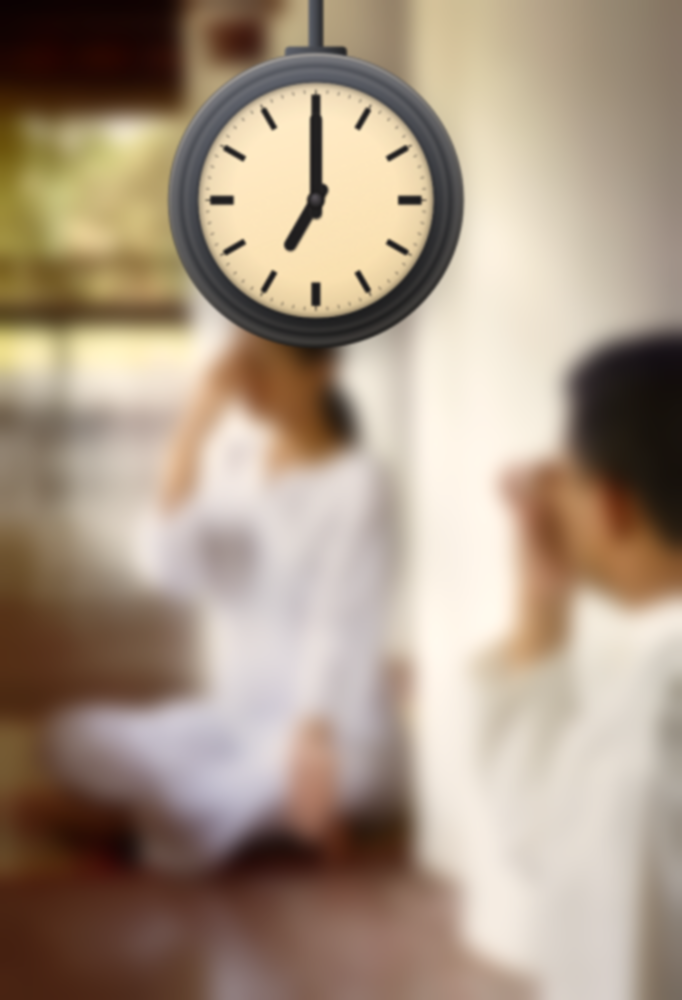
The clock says 7h00
